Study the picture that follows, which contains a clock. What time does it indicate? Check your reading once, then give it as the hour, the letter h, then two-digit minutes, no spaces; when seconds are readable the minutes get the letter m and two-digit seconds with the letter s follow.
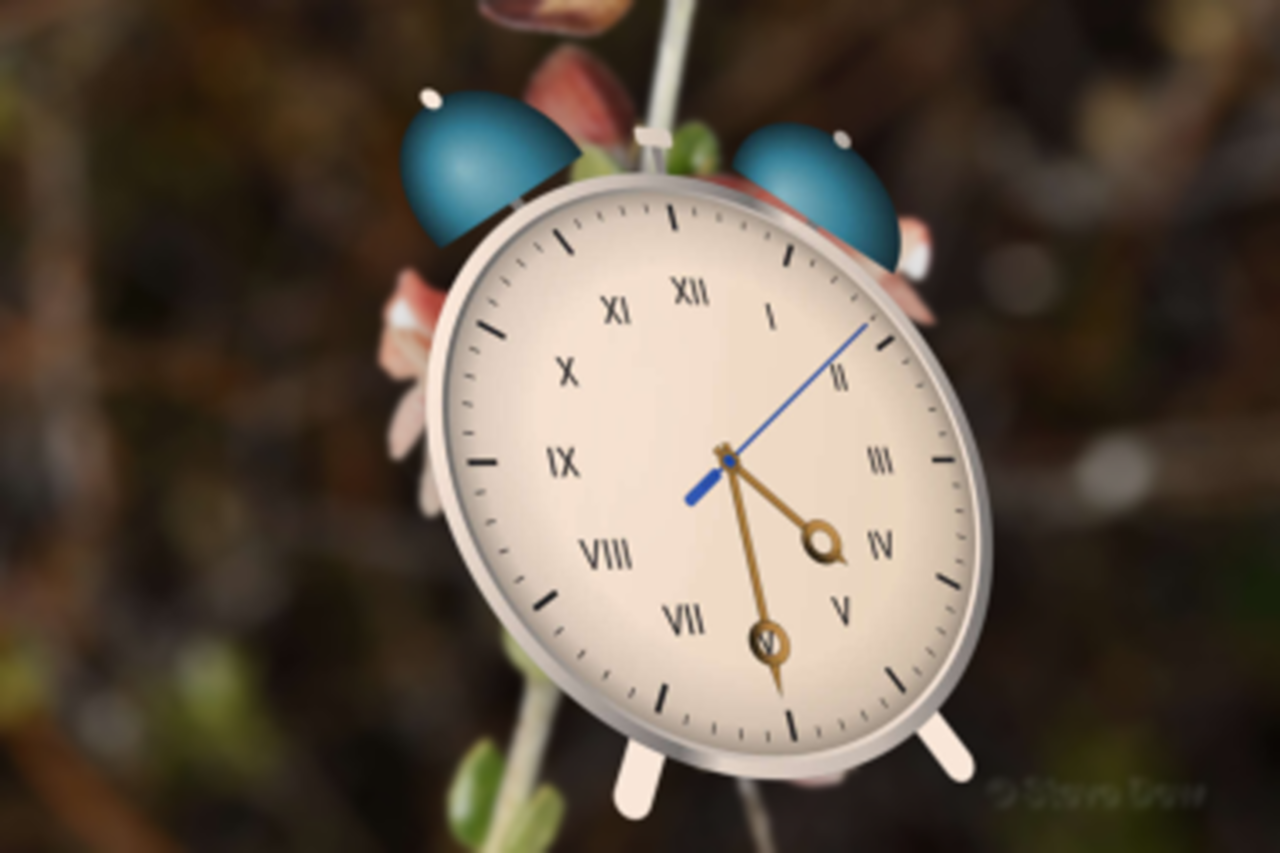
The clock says 4h30m09s
